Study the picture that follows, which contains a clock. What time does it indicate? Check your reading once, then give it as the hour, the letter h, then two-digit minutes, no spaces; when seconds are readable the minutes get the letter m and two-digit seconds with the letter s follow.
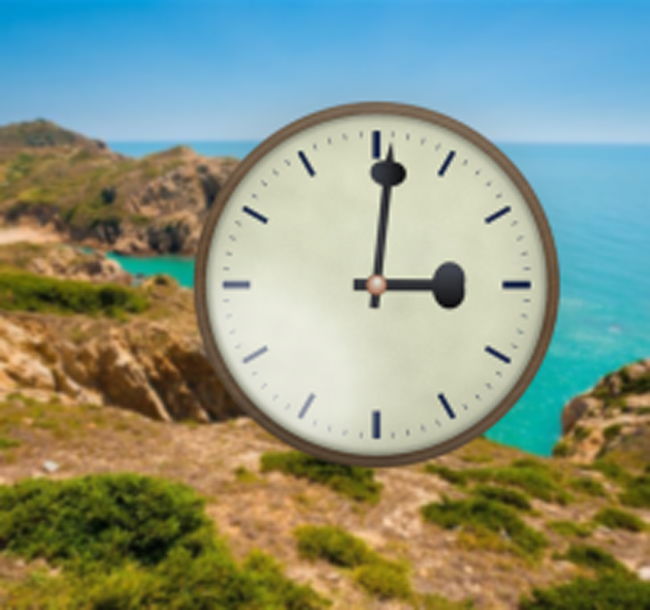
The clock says 3h01
